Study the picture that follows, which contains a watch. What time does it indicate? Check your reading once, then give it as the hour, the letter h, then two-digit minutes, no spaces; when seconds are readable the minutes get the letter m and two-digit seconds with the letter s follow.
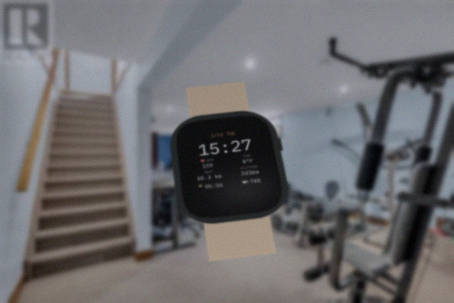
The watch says 15h27
